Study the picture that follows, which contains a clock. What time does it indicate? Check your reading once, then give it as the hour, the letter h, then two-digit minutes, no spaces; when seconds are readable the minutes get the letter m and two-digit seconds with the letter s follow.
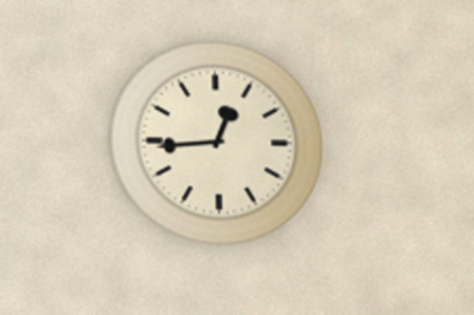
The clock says 12h44
